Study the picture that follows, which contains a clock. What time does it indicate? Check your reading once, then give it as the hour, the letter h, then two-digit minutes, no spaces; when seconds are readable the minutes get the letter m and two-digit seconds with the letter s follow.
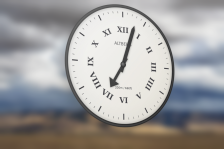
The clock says 7h03
